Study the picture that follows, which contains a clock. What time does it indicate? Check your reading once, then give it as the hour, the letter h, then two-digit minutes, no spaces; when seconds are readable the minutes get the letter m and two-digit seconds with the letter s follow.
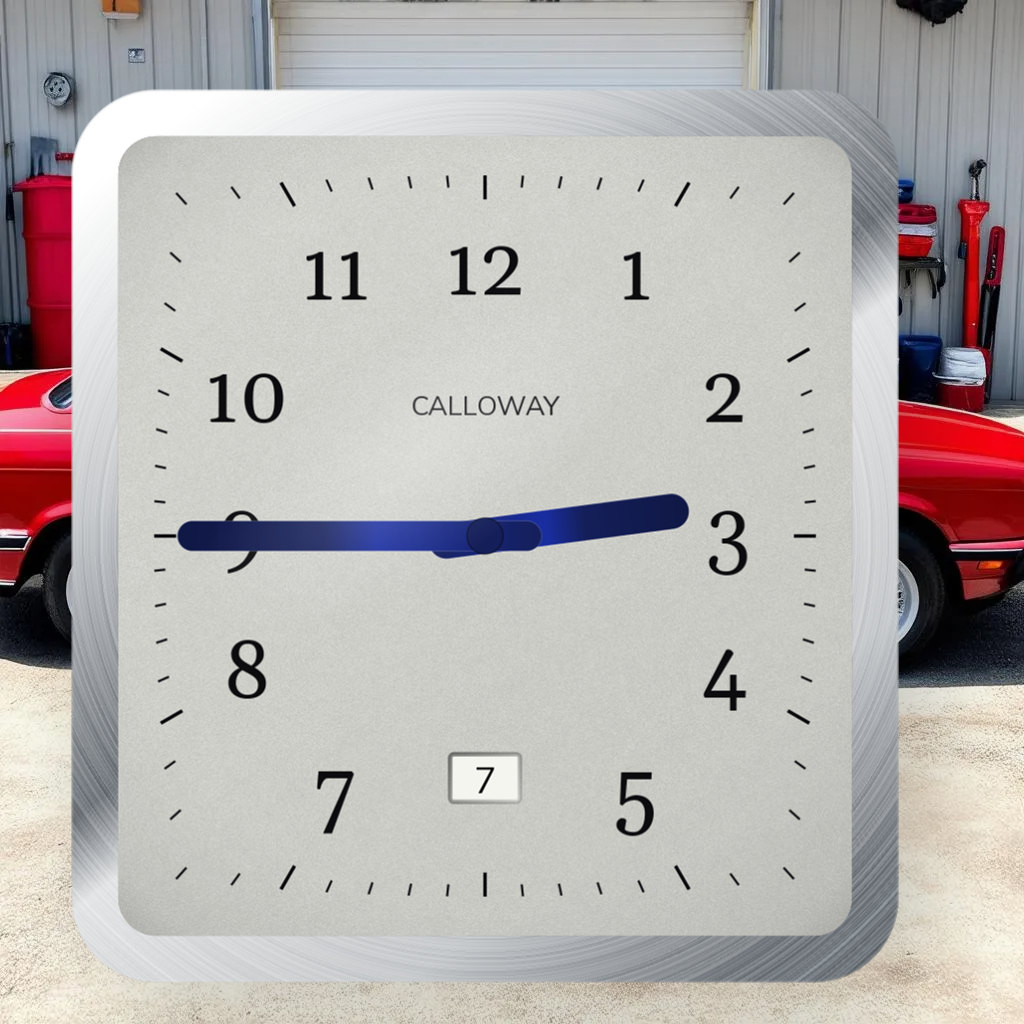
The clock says 2h45
